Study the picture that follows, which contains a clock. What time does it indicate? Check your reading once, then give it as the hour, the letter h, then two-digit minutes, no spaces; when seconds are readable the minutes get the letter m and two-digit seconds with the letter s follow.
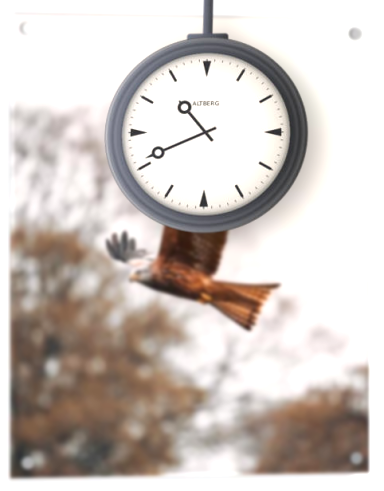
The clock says 10h41
